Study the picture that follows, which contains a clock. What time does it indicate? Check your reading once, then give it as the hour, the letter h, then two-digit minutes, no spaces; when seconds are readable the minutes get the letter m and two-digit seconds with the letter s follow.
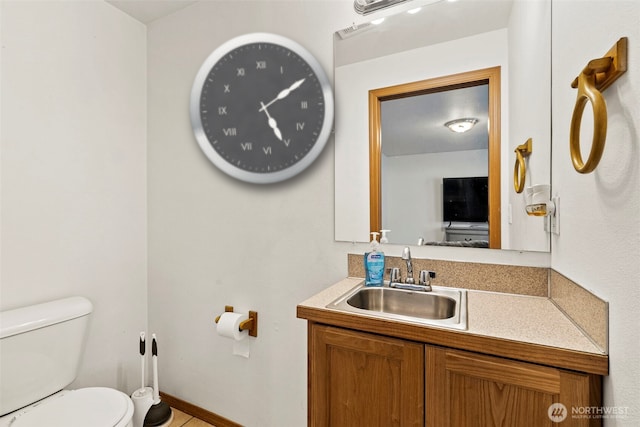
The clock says 5h10
